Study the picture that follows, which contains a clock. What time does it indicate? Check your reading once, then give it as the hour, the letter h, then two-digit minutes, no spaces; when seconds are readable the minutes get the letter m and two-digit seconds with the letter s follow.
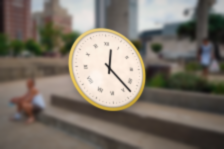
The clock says 12h23
